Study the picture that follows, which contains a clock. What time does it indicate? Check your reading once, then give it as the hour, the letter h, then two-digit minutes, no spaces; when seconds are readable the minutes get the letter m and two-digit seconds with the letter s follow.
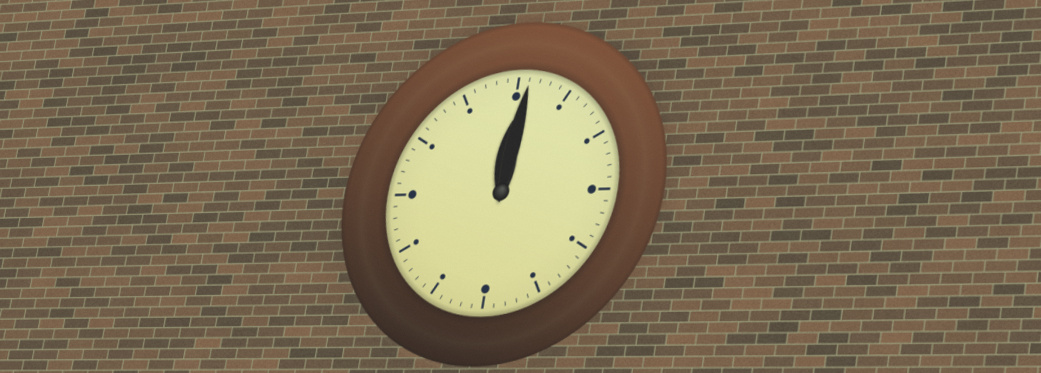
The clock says 12h01
